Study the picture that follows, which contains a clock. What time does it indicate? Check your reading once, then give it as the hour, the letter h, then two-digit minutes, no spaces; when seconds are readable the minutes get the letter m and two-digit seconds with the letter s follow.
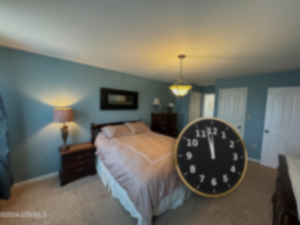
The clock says 11h58
